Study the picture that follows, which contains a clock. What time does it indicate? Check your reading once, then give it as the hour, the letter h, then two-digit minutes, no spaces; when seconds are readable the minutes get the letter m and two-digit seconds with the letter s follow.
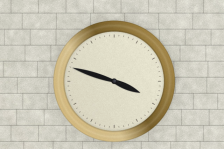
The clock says 3h48
